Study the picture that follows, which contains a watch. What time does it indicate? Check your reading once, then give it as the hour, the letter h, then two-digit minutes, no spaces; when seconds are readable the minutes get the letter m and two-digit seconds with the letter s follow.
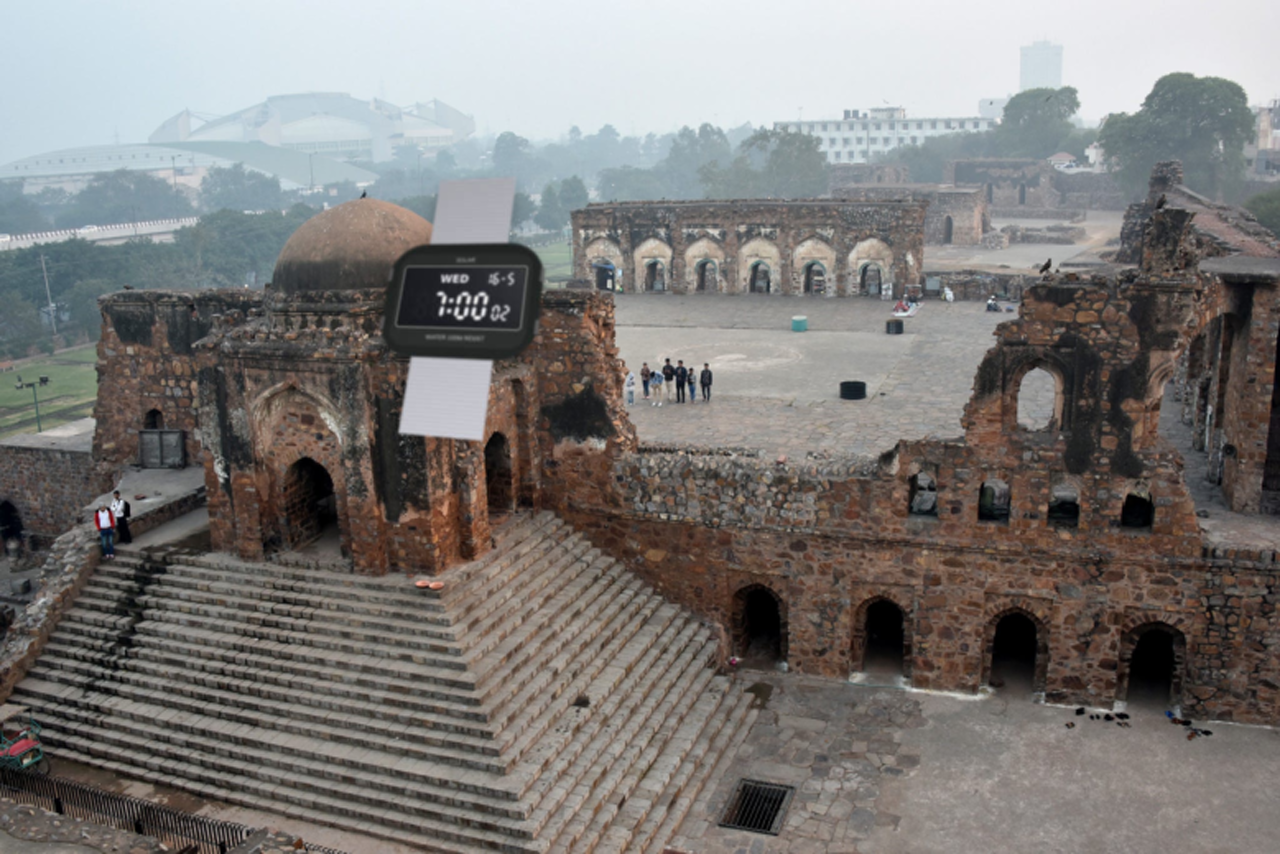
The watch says 7h00
